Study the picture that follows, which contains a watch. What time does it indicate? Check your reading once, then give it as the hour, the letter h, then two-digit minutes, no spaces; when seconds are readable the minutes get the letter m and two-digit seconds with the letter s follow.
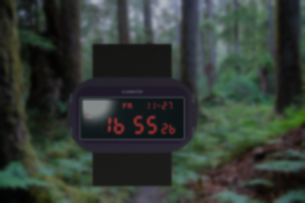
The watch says 16h55m26s
